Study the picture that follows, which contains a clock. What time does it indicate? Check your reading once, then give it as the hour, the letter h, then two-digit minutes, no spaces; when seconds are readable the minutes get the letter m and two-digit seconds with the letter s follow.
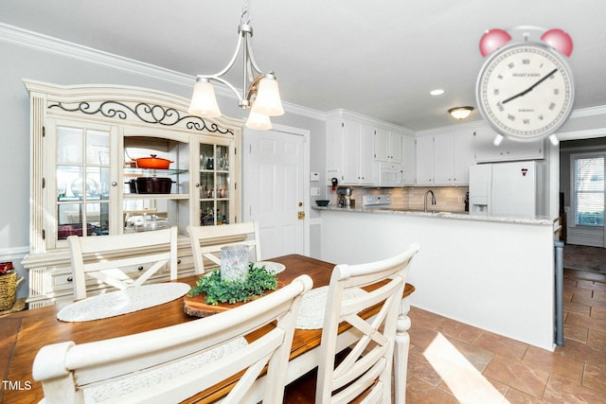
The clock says 8h09
